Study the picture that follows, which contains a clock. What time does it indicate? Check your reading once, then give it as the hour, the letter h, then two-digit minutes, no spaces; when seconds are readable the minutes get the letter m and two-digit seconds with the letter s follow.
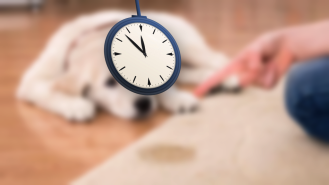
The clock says 11h53
